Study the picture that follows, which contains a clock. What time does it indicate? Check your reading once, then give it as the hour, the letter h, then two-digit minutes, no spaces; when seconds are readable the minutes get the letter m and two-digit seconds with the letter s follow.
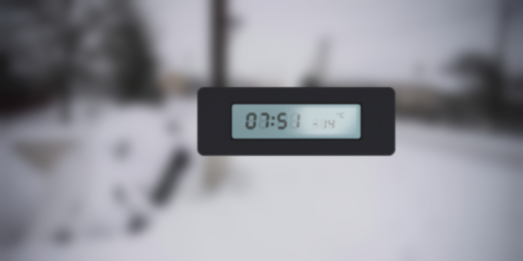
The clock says 7h51
